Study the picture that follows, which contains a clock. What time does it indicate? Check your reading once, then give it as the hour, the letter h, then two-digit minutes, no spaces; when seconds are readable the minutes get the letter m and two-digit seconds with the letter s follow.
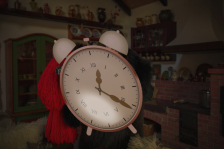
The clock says 12h21
